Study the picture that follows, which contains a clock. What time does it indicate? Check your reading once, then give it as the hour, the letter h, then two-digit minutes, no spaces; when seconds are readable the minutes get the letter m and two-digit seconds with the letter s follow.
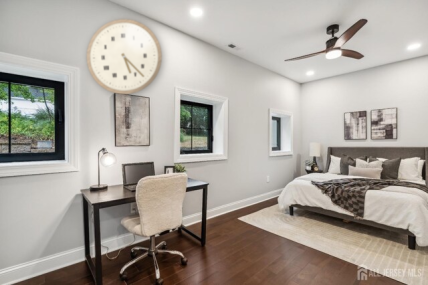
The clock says 5h23
